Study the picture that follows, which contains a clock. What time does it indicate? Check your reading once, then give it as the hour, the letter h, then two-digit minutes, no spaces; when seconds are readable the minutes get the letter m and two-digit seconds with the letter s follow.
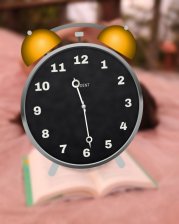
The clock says 11h29
